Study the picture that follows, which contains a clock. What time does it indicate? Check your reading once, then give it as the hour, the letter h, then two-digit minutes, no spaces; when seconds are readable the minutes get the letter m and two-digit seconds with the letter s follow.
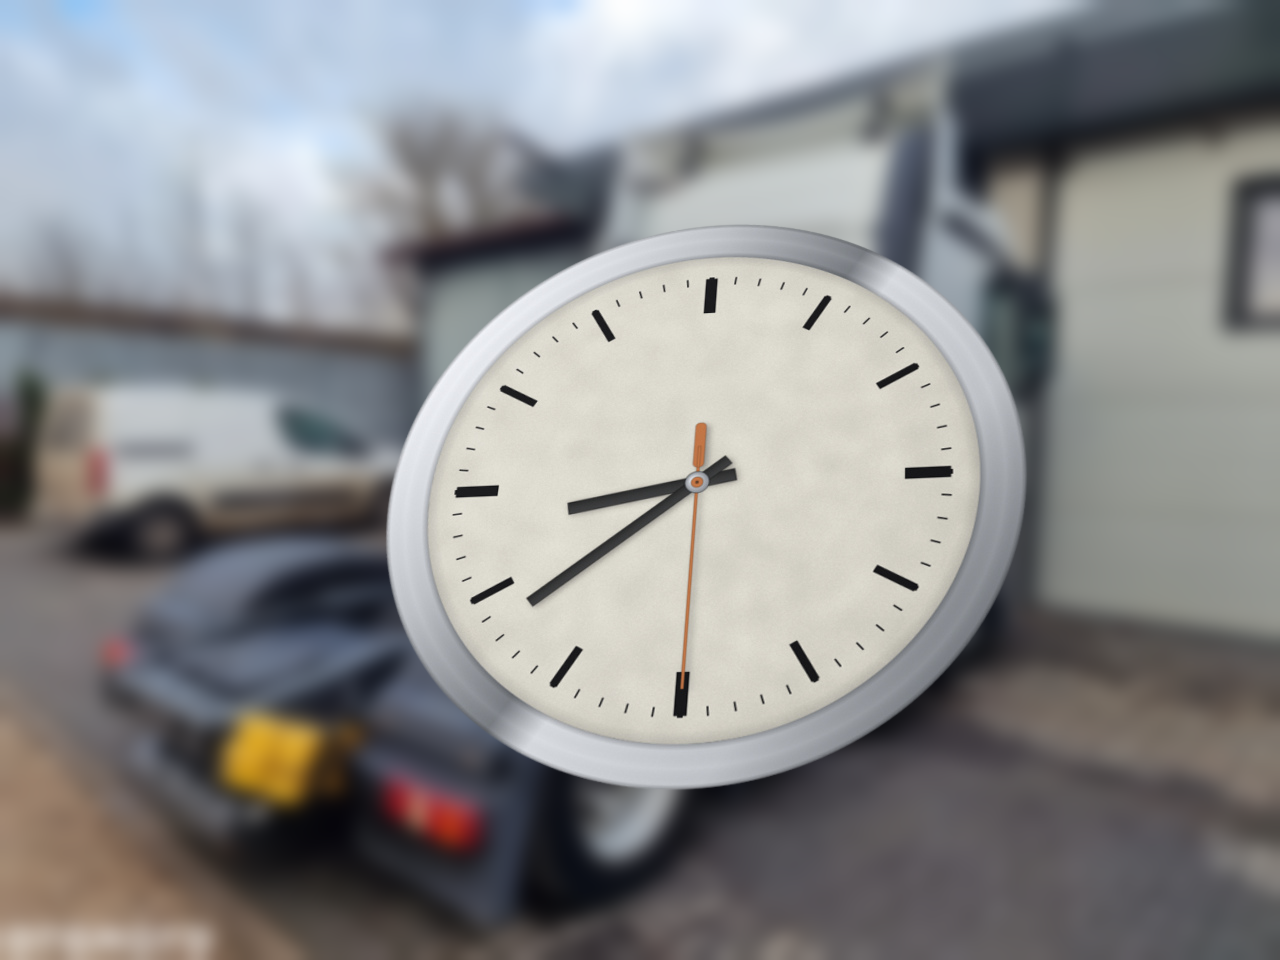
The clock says 8h38m30s
